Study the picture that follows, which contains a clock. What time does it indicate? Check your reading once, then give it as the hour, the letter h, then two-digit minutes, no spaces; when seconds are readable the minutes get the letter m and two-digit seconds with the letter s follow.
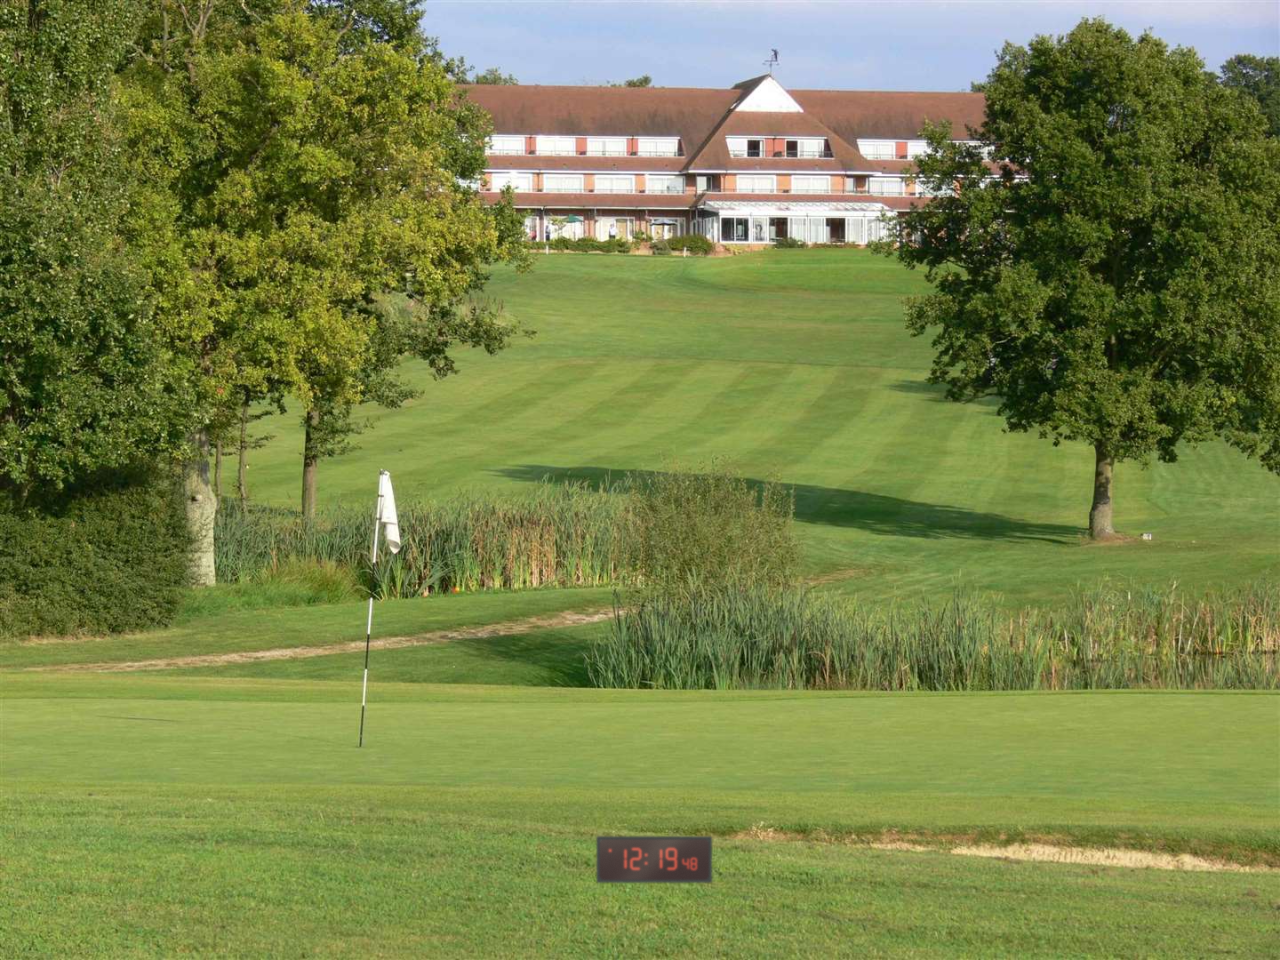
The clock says 12h19m48s
